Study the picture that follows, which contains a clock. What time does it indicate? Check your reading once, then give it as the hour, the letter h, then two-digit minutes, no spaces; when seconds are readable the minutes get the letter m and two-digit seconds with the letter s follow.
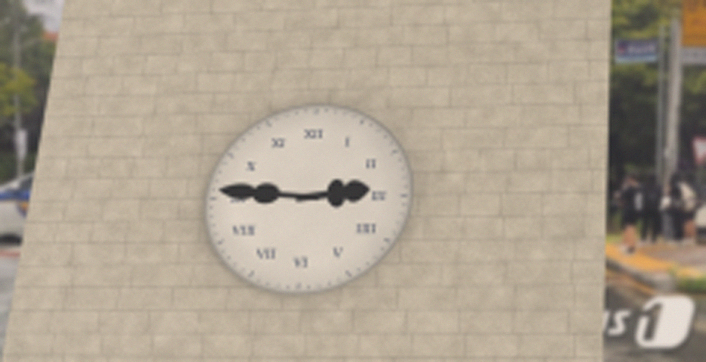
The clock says 2h46
